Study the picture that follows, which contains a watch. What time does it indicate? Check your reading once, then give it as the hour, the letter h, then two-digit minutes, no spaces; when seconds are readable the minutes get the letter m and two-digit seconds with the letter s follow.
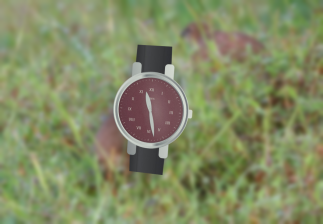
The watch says 11h28
